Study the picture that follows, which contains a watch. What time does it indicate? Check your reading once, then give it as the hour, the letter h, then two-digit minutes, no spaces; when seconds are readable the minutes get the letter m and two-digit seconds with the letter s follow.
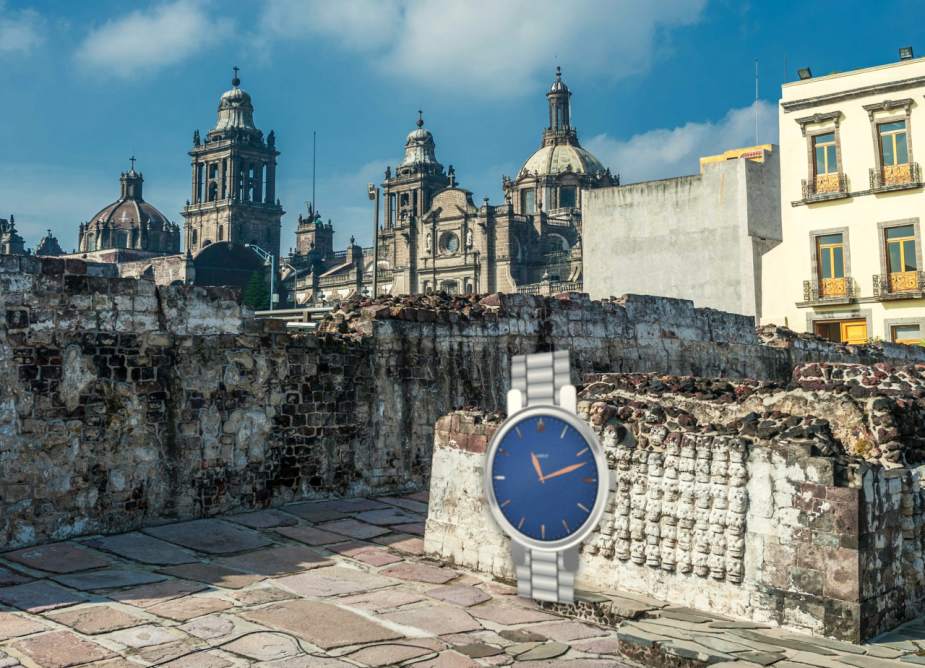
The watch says 11h12
